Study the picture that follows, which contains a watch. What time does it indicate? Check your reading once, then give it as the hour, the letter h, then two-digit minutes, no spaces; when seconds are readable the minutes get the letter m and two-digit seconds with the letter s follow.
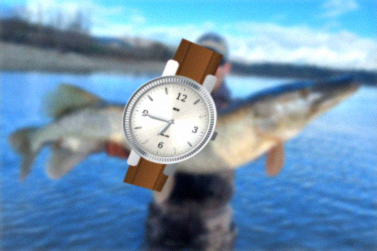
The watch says 6h45
